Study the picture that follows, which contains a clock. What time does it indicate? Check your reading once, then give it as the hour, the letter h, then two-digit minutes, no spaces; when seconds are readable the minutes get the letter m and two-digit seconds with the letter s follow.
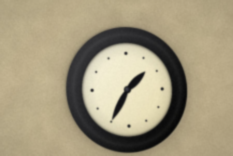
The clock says 1h35
